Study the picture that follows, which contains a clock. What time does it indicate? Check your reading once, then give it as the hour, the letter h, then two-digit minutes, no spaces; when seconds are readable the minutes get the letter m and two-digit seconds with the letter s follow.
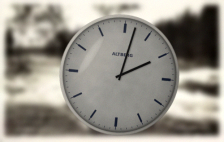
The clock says 2h02
